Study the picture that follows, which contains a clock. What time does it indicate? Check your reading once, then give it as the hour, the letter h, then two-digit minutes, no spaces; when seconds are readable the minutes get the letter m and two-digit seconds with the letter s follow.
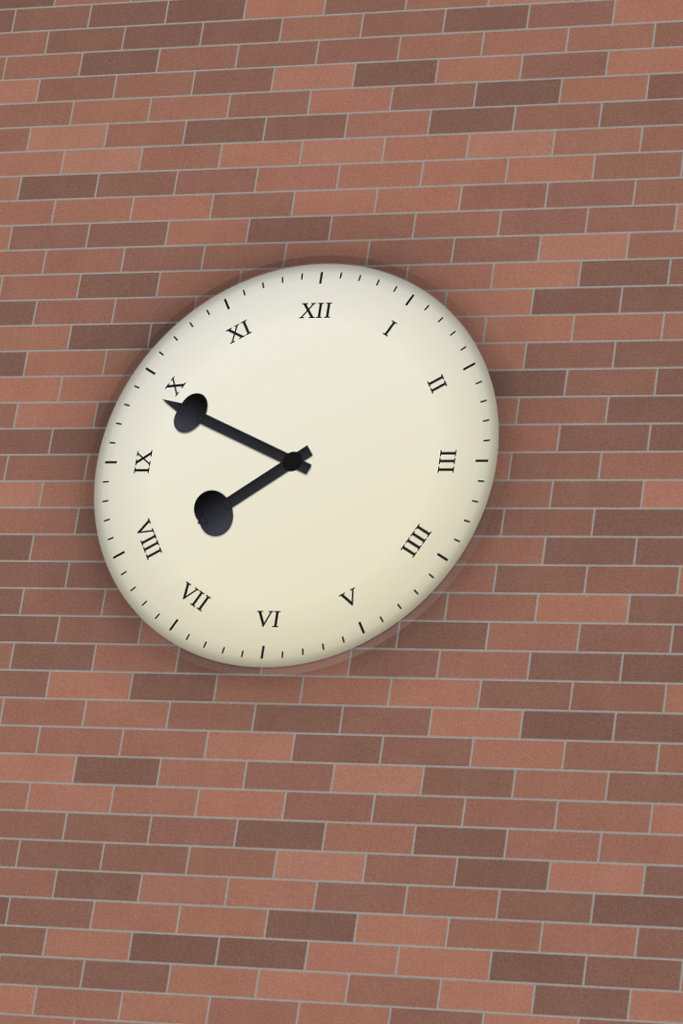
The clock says 7h49
